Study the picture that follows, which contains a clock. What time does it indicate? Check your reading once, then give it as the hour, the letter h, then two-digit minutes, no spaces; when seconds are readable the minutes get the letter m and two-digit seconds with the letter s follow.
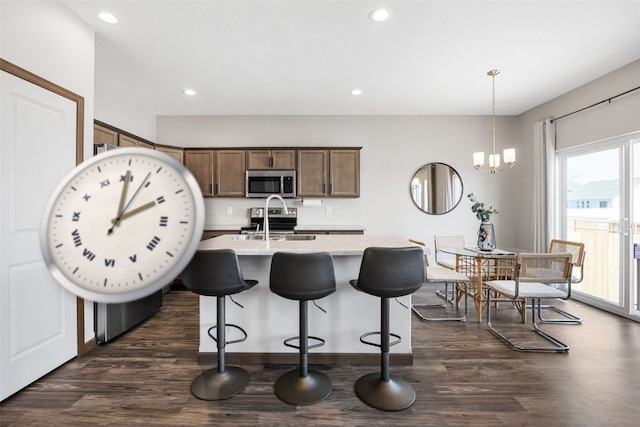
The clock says 2h00m04s
